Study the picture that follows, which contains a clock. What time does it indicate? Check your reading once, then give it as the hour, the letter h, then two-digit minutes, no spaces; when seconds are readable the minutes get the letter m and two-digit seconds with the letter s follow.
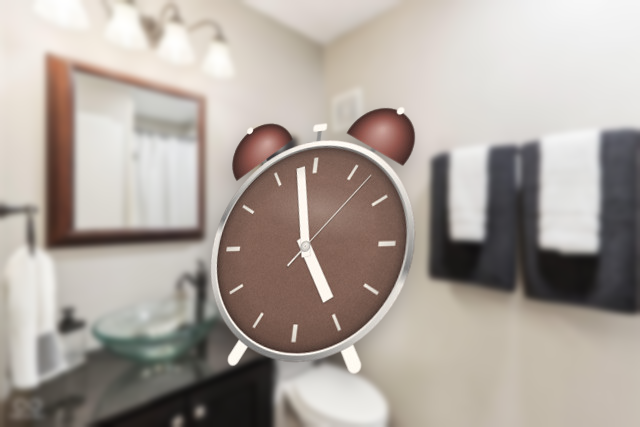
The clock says 4h58m07s
